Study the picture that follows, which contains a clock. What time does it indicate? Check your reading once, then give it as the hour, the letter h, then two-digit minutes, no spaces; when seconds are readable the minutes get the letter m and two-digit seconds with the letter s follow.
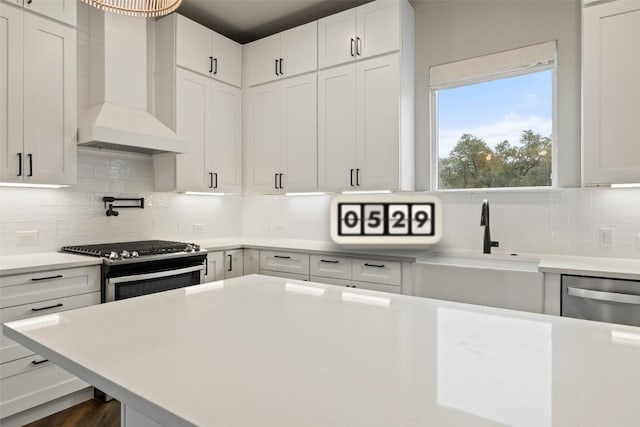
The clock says 5h29
